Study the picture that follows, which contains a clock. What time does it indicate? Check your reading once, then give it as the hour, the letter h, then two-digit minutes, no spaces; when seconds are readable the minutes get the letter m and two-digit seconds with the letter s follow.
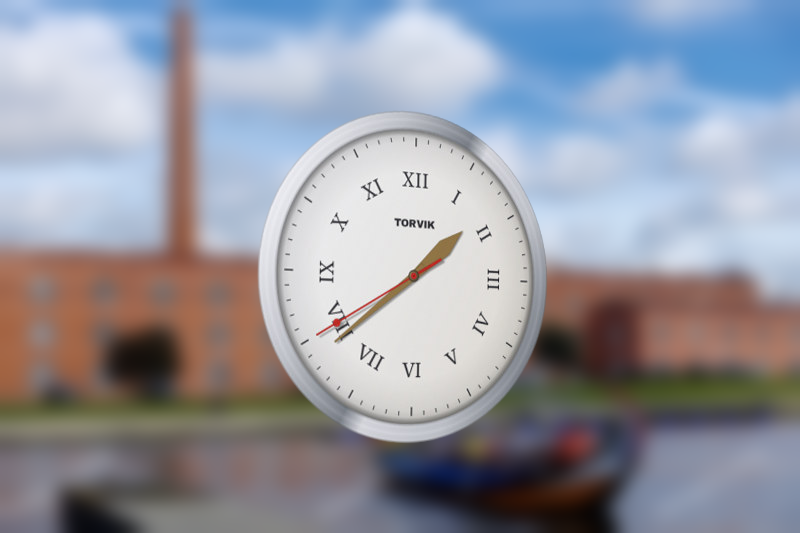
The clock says 1h38m40s
